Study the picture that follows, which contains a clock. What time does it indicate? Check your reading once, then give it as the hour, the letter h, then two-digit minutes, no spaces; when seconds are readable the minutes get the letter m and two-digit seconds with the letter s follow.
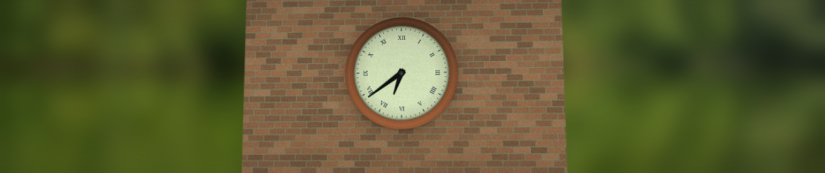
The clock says 6h39
